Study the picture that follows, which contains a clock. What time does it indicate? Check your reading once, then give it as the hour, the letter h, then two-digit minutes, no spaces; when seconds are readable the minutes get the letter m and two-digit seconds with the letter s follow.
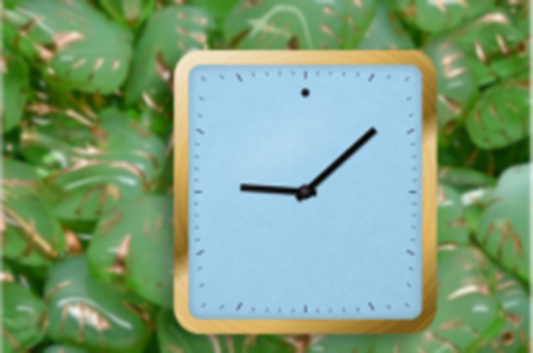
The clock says 9h08
